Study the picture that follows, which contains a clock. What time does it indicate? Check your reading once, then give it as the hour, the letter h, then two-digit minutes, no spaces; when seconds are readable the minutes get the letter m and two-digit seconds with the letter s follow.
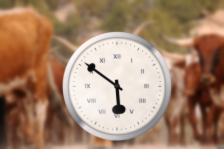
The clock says 5h51
